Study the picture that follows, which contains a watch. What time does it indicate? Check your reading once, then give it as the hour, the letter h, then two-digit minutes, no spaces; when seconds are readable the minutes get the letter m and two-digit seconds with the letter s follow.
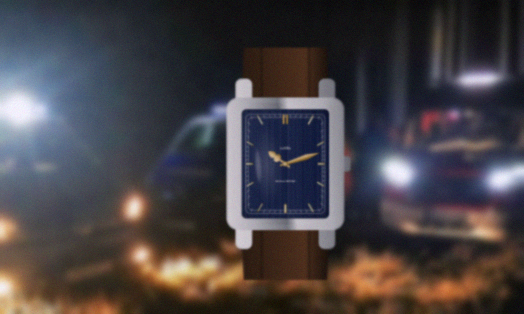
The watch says 10h12
